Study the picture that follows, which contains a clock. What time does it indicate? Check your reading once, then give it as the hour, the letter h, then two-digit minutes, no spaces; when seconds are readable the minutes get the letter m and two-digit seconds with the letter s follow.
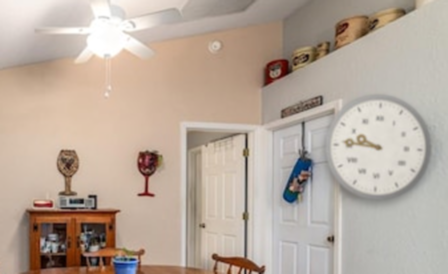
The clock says 9h46
